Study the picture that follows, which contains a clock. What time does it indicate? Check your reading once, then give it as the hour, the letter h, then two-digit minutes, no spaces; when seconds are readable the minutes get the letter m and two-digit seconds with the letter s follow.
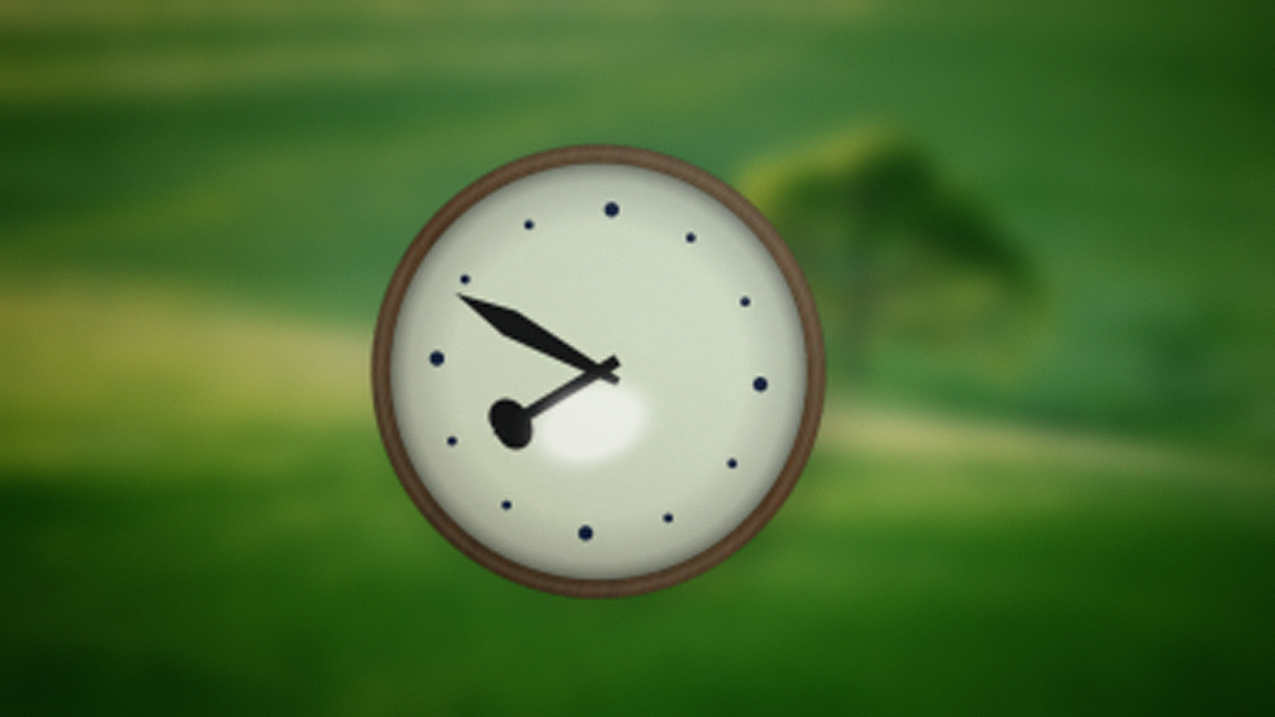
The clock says 7h49
